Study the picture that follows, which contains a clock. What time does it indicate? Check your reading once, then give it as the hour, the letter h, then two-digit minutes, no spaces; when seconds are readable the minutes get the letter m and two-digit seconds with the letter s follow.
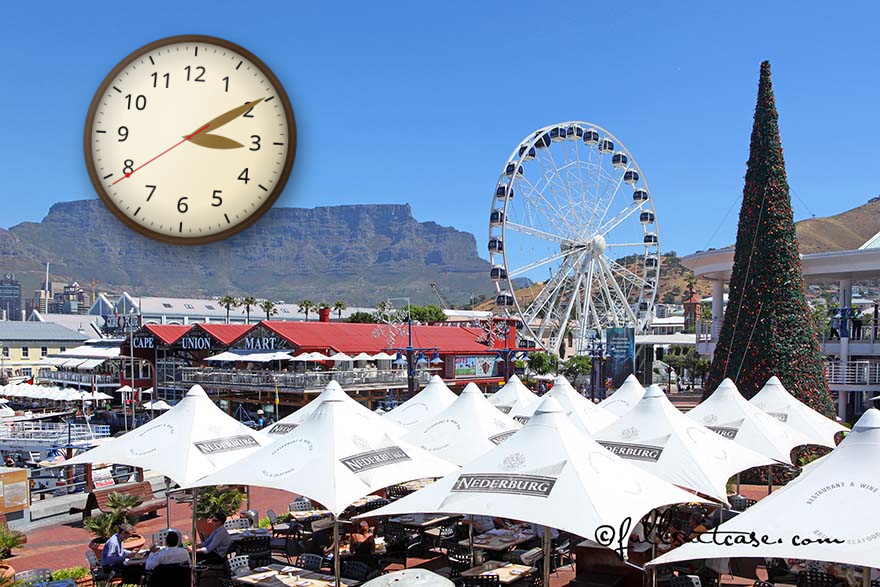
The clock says 3h09m39s
